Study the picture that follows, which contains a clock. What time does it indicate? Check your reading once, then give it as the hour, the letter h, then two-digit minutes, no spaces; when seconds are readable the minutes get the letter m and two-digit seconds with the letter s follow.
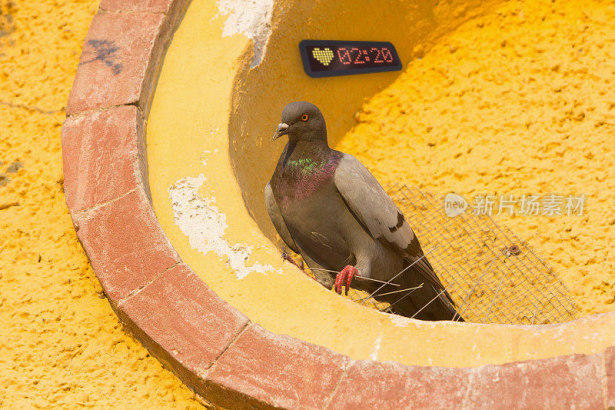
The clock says 2h20
